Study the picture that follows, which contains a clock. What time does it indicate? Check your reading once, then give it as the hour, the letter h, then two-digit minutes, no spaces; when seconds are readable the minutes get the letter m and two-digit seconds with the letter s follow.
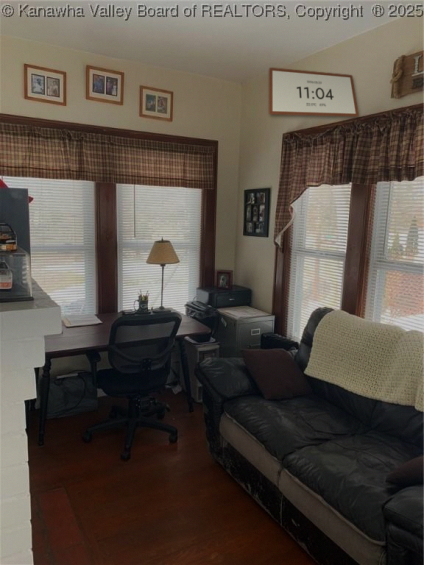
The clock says 11h04
